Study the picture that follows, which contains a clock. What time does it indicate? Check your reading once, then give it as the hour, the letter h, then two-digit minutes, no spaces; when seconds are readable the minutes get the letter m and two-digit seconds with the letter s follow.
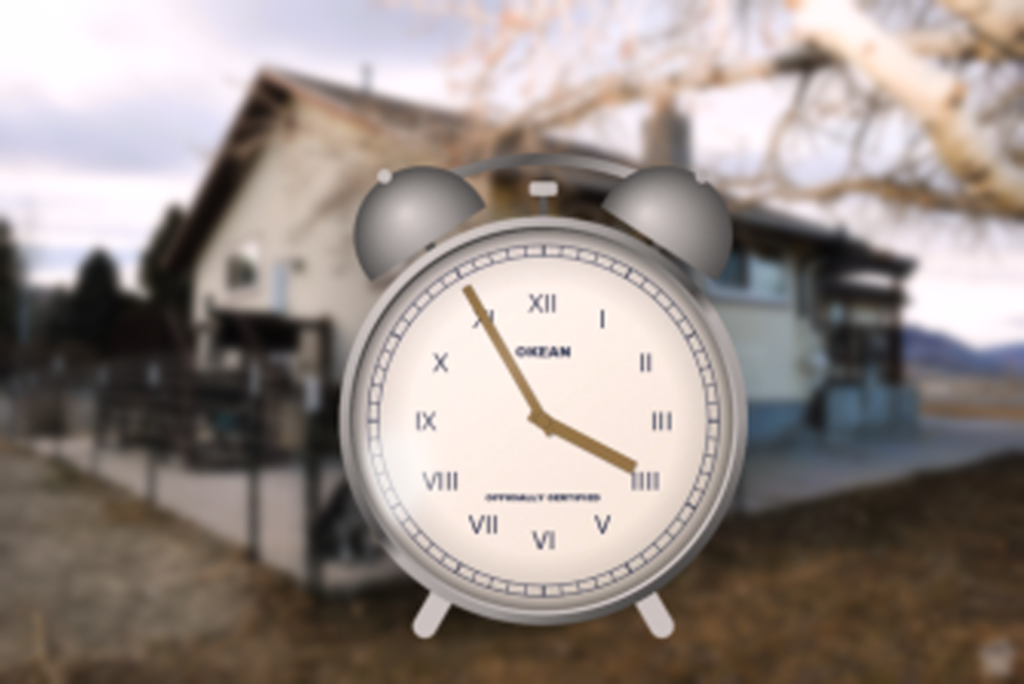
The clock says 3h55
